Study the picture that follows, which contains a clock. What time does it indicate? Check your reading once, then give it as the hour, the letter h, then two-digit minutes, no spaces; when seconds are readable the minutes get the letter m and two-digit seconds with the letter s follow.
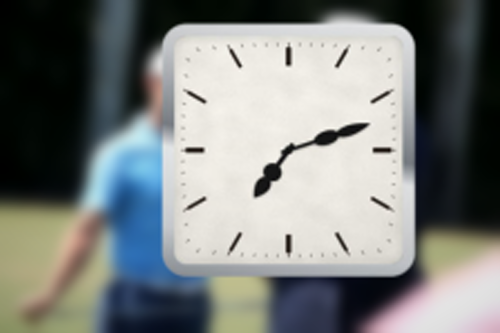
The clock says 7h12
